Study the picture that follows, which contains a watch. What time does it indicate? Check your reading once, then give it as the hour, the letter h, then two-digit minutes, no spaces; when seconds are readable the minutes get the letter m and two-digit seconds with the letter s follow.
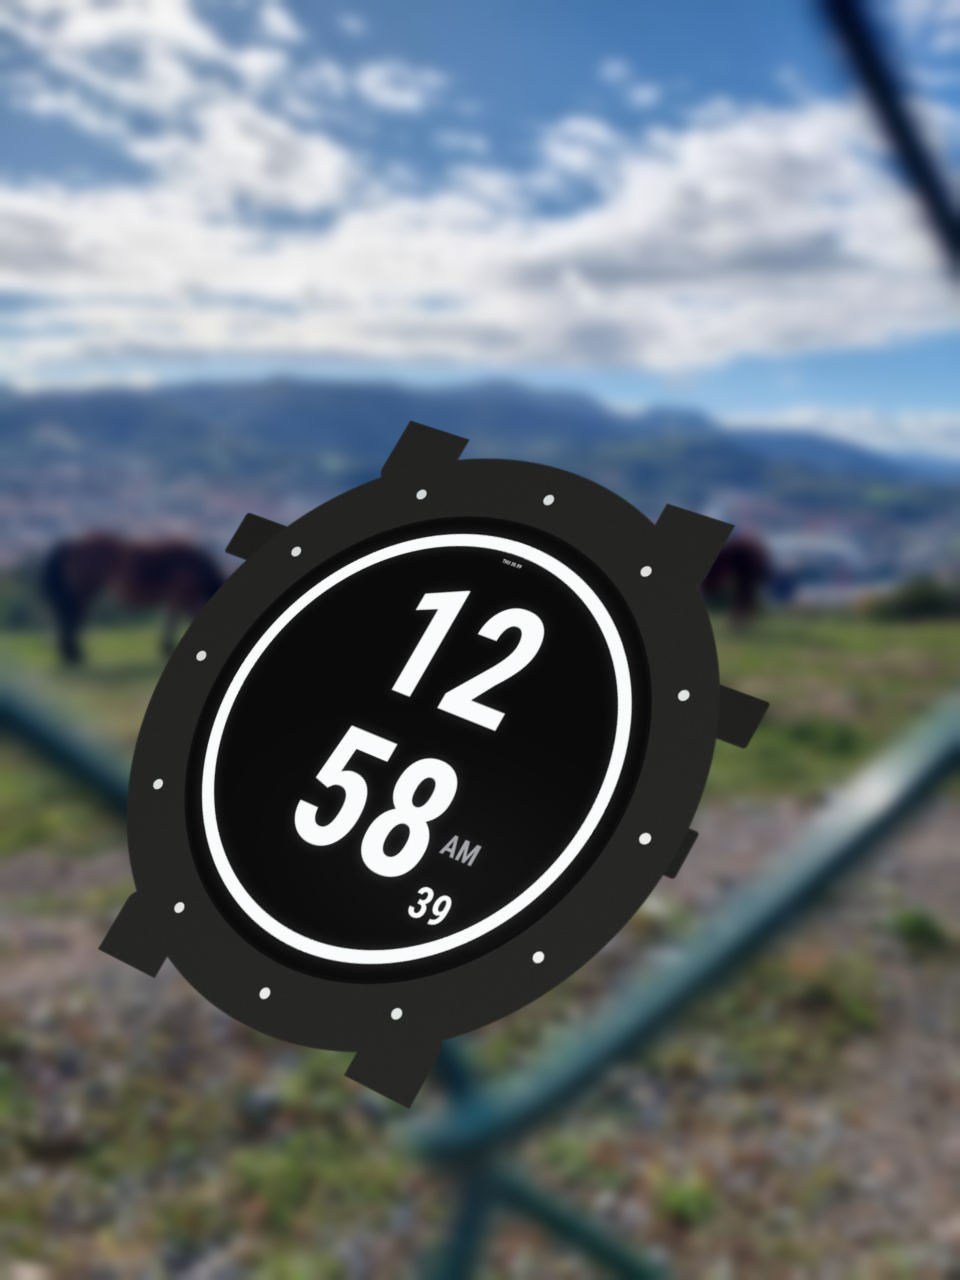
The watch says 12h58m39s
